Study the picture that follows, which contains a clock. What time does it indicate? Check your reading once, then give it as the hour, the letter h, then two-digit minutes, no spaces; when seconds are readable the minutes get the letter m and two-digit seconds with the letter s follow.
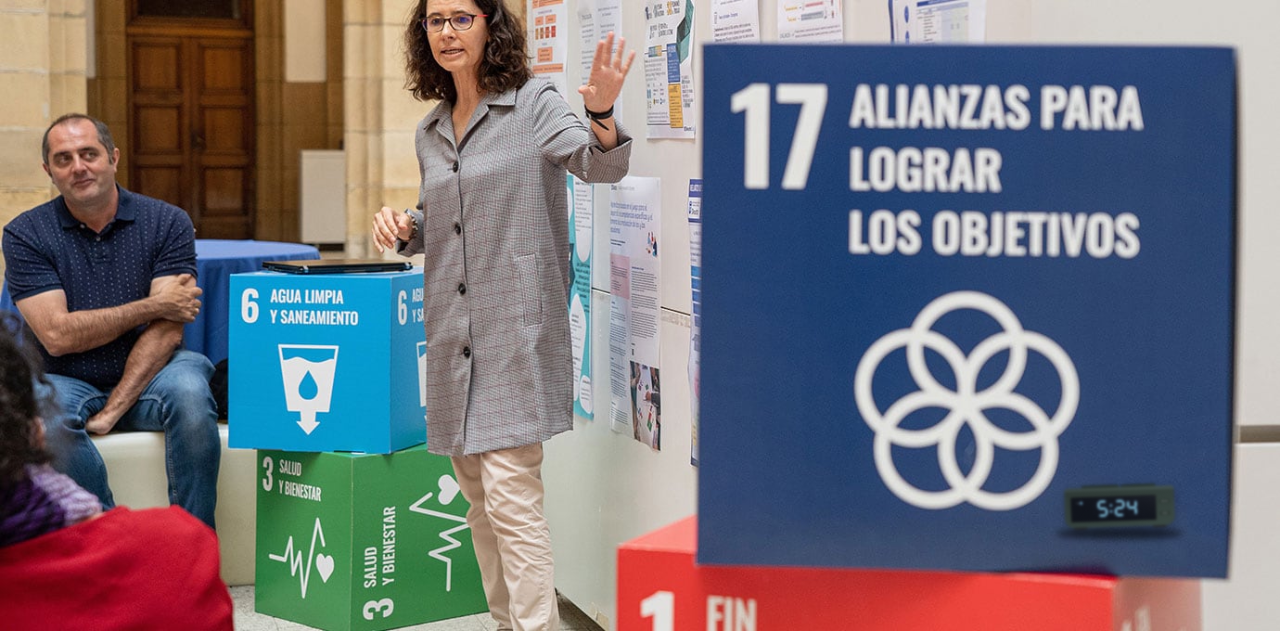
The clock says 5h24
